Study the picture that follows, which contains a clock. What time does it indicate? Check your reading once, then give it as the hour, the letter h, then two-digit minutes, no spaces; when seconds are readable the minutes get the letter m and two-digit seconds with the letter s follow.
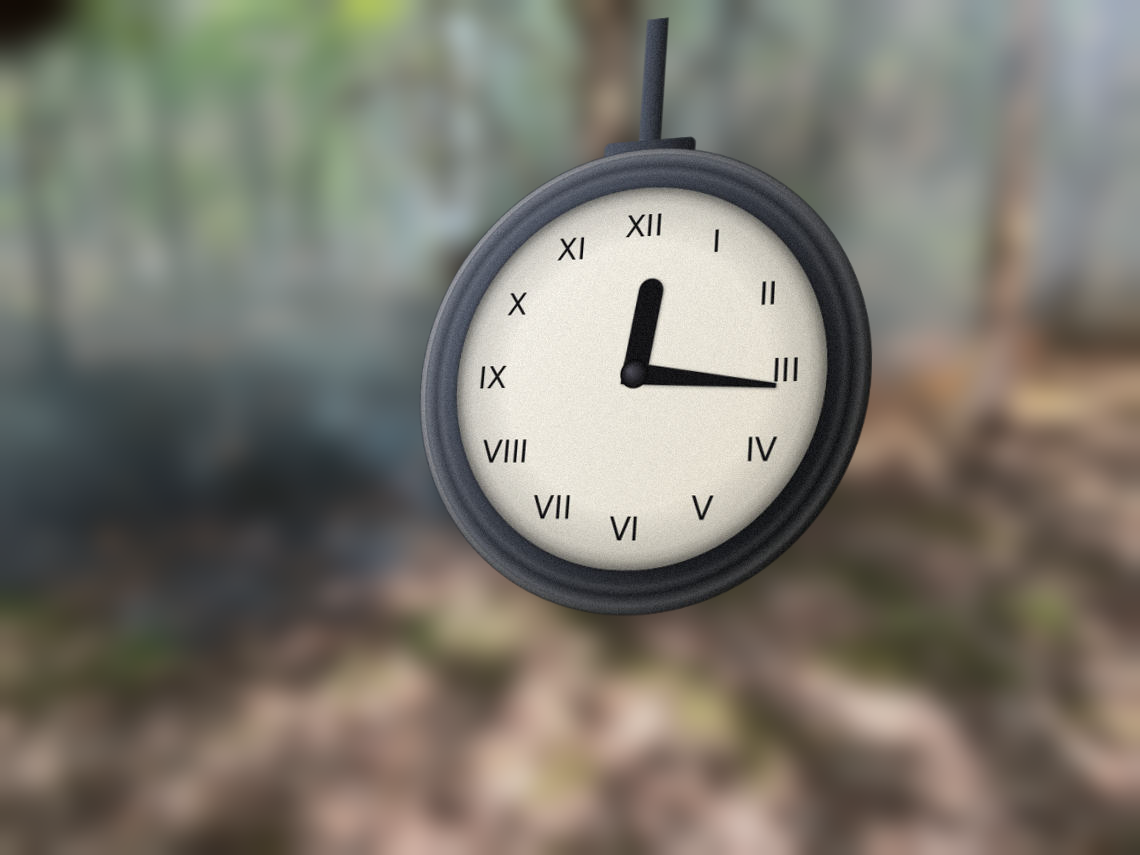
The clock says 12h16
